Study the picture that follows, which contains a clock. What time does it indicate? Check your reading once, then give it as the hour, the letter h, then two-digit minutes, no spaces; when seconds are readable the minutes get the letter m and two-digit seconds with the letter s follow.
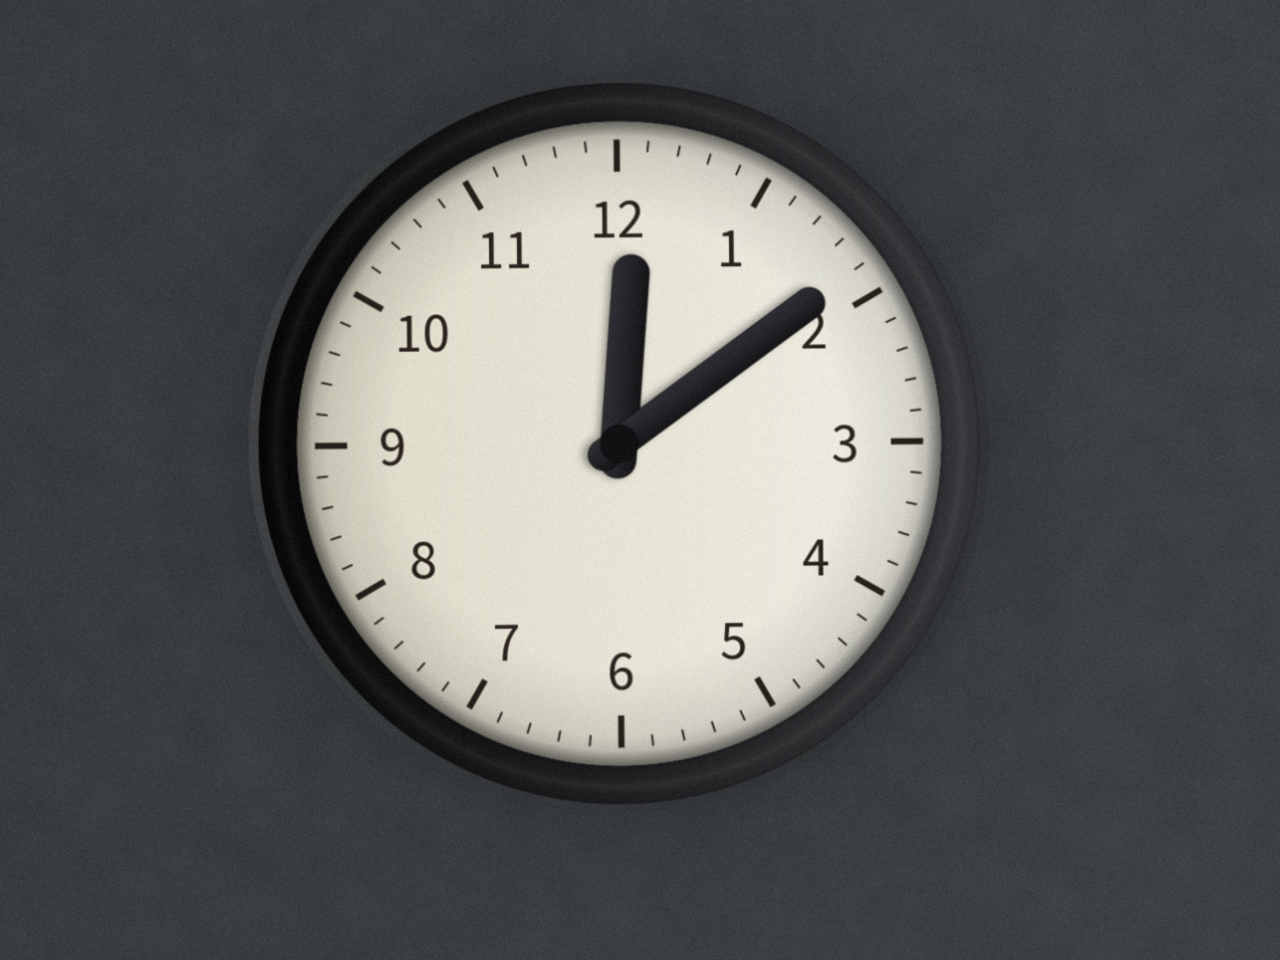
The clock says 12h09
